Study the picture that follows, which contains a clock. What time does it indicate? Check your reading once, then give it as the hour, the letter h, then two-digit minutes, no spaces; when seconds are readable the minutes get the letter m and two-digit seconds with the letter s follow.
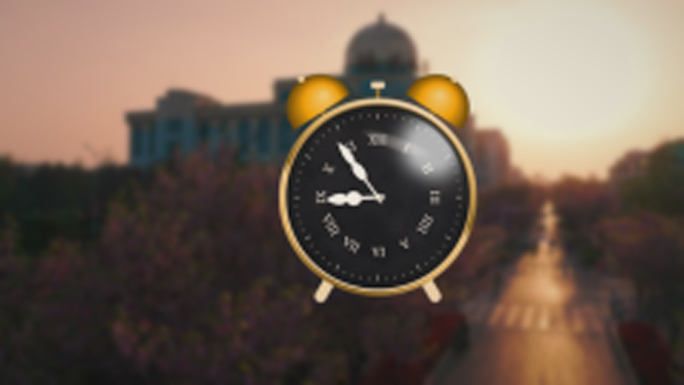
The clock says 8h54
